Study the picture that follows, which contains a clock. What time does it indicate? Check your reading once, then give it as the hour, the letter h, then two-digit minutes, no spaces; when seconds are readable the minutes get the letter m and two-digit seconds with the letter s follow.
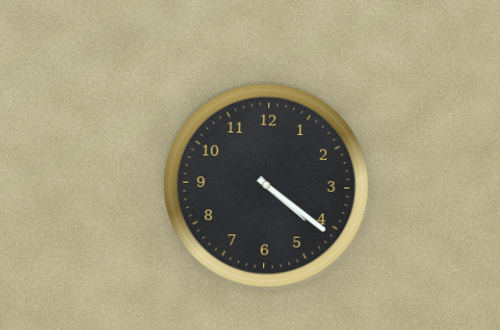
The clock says 4h21
